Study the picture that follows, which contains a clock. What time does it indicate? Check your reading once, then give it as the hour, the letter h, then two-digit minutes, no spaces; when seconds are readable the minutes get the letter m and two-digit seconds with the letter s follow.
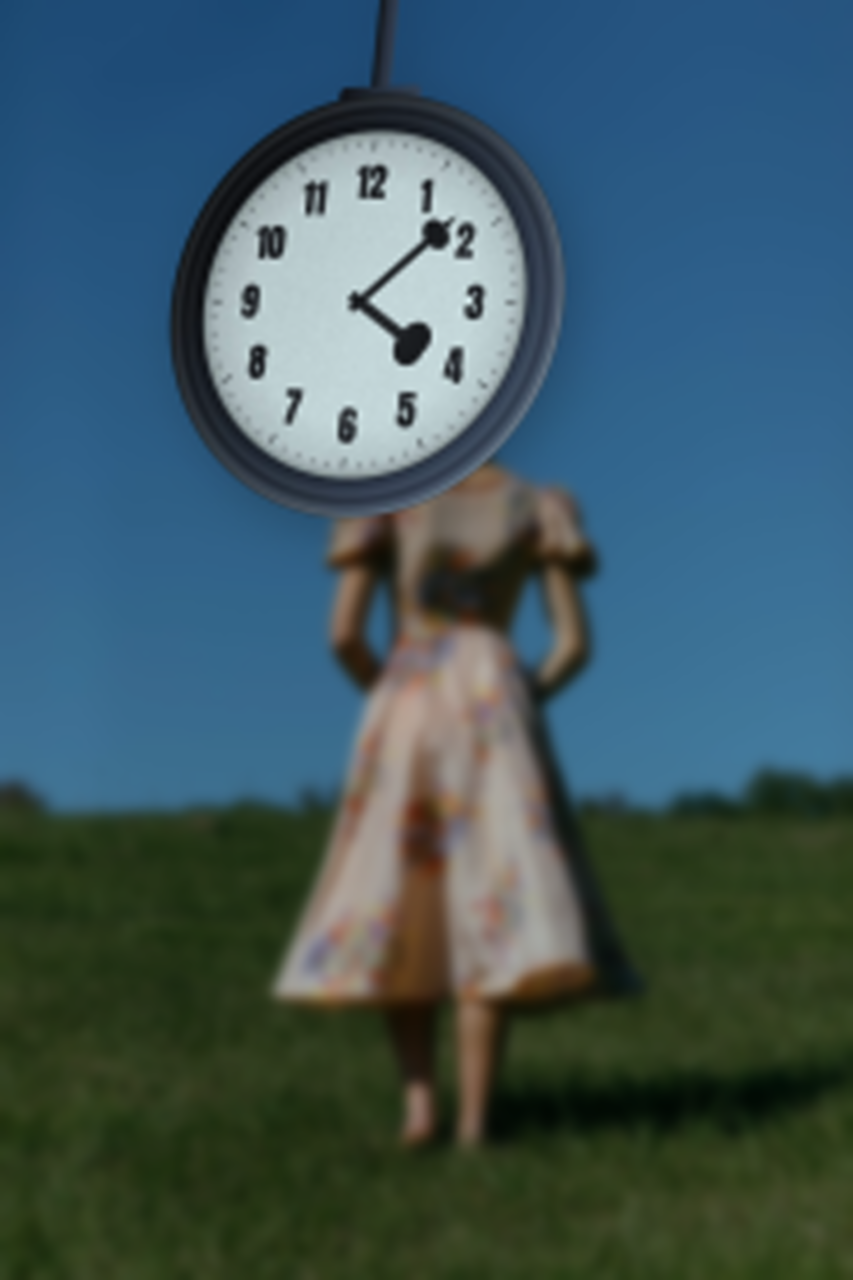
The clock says 4h08
